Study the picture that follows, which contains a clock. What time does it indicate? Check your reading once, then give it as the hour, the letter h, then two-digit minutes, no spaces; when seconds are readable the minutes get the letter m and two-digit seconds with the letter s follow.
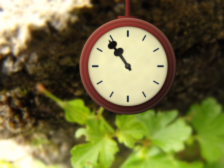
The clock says 10h54
